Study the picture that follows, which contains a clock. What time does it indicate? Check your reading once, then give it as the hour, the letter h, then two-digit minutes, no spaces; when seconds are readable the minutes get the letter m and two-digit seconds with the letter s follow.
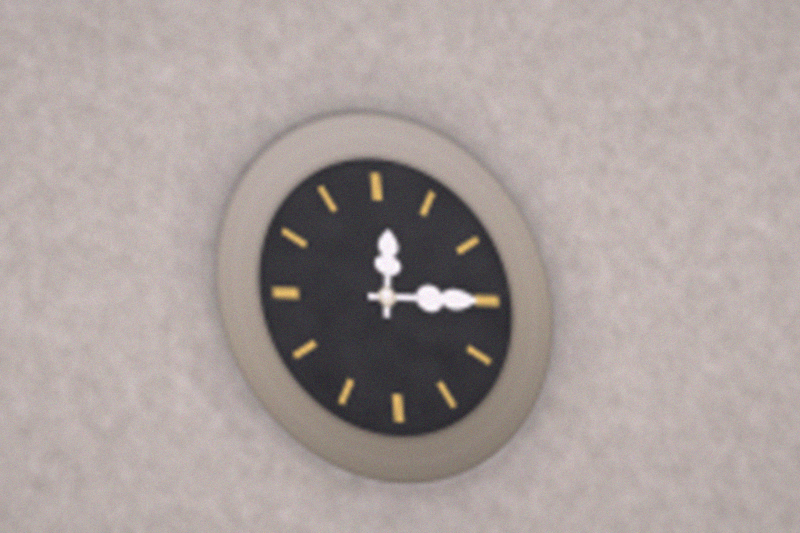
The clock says 12h15
